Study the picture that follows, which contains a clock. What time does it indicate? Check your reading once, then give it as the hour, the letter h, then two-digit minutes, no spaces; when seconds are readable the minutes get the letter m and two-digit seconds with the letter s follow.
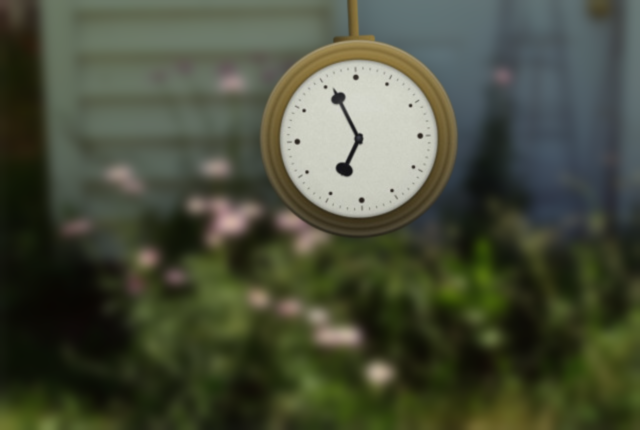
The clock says 6h56
